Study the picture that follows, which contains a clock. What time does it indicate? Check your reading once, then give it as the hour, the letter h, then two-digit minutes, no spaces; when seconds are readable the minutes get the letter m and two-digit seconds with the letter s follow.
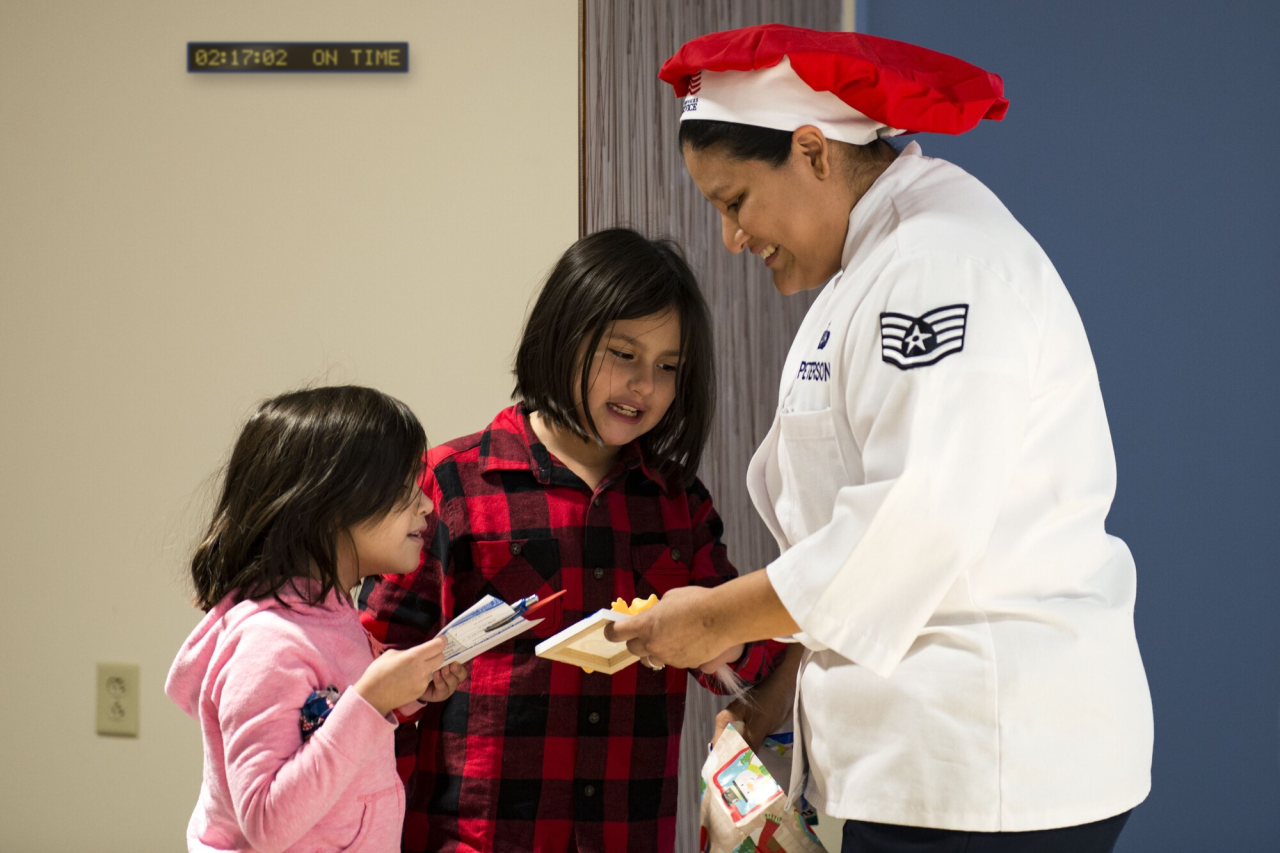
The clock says 2h17m02s
